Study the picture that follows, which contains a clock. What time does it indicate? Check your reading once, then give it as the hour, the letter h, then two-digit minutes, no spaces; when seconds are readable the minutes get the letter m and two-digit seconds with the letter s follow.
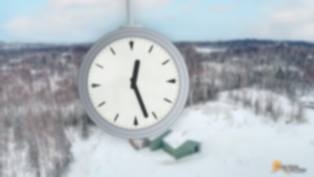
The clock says 12h27
